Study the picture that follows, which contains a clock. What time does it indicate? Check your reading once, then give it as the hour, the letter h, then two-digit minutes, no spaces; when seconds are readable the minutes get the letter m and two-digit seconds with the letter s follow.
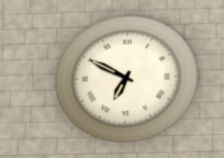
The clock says 6h50
